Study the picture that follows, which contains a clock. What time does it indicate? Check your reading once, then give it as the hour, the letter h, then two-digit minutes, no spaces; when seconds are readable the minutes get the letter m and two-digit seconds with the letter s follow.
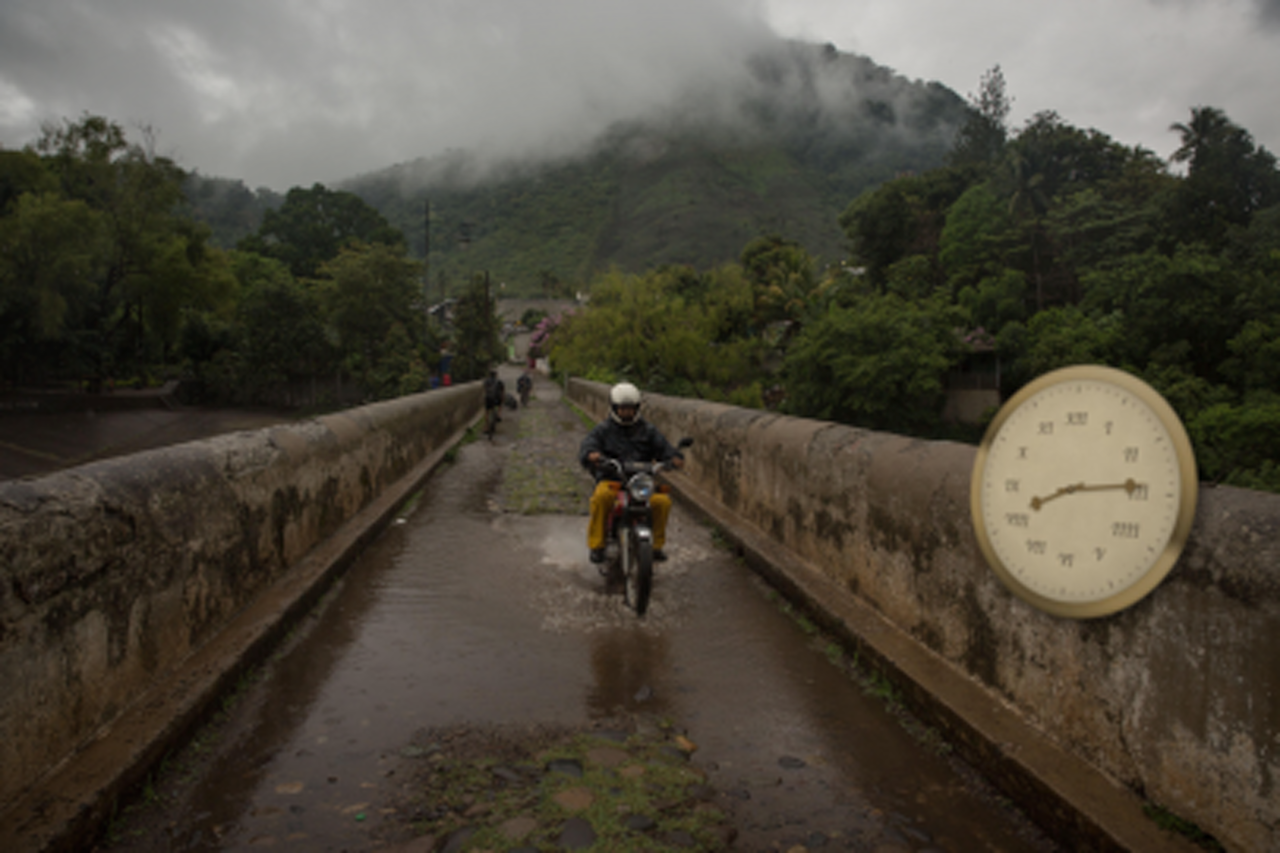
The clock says 8h14
